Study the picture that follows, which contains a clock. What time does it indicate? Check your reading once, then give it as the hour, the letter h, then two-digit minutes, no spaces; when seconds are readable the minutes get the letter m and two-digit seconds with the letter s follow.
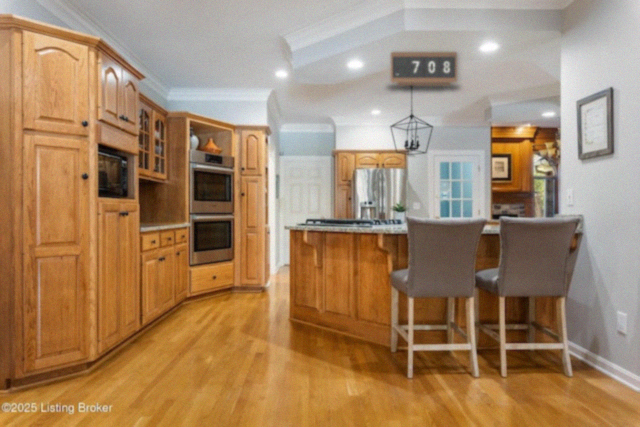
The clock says 7h08
